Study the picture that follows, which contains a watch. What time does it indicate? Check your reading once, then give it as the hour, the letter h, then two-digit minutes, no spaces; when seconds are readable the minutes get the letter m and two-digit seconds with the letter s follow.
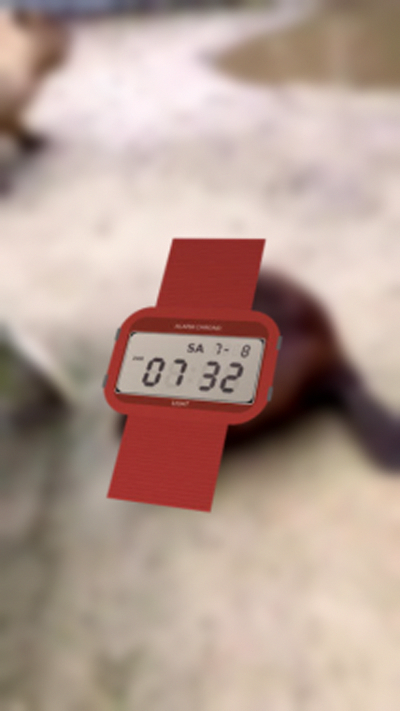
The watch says 7h32
